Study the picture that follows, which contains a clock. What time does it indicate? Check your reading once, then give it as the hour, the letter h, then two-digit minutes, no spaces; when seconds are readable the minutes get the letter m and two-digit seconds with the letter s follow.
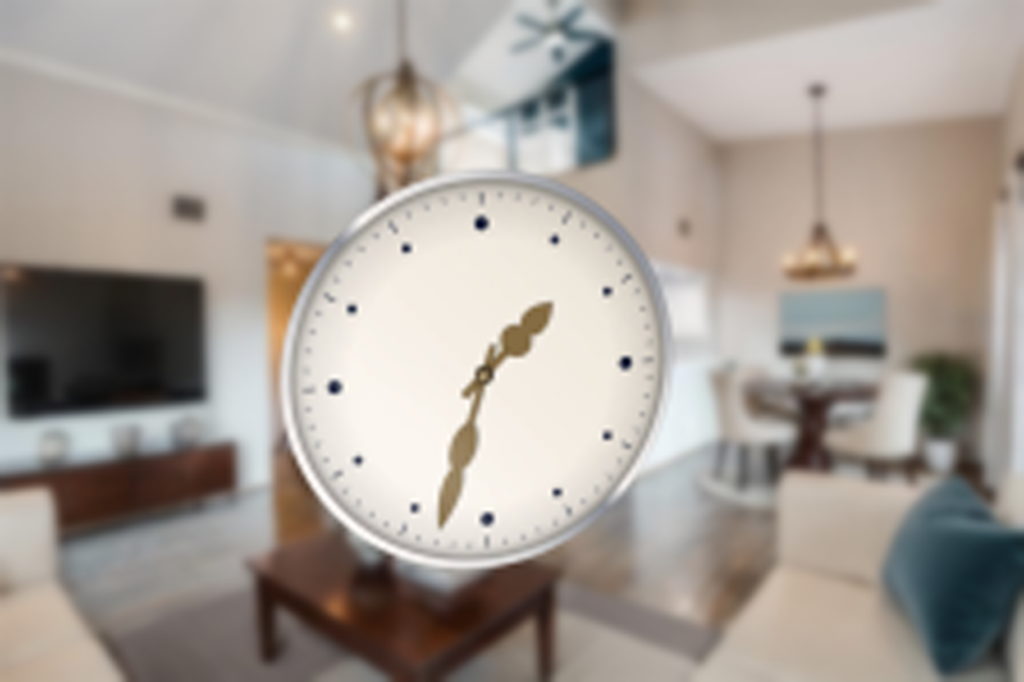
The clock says 1h33
